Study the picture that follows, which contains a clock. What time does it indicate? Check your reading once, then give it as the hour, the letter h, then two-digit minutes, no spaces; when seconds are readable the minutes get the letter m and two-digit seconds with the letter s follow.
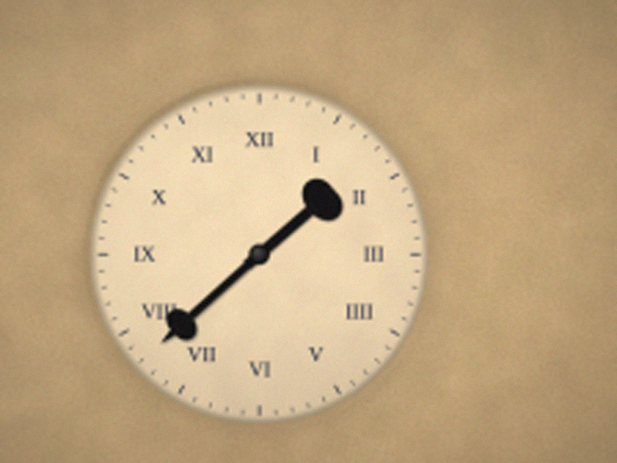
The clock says 1h38
